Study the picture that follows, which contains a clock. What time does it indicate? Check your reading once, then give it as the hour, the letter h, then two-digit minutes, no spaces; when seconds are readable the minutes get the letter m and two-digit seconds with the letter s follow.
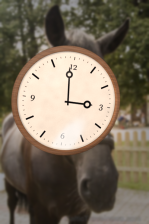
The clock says 2h59
